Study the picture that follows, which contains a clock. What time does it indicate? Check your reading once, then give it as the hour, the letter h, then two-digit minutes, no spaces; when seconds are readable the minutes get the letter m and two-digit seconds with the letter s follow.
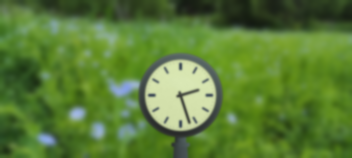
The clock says 2h27
